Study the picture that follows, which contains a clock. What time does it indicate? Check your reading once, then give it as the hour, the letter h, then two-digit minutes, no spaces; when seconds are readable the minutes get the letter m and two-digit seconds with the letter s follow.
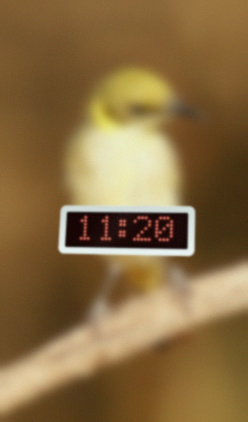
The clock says 11h20
